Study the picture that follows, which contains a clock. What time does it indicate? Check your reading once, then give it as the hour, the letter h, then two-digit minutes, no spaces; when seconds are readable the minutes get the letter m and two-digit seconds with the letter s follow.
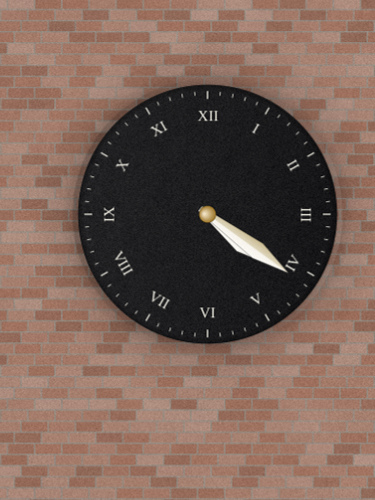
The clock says 4h21
